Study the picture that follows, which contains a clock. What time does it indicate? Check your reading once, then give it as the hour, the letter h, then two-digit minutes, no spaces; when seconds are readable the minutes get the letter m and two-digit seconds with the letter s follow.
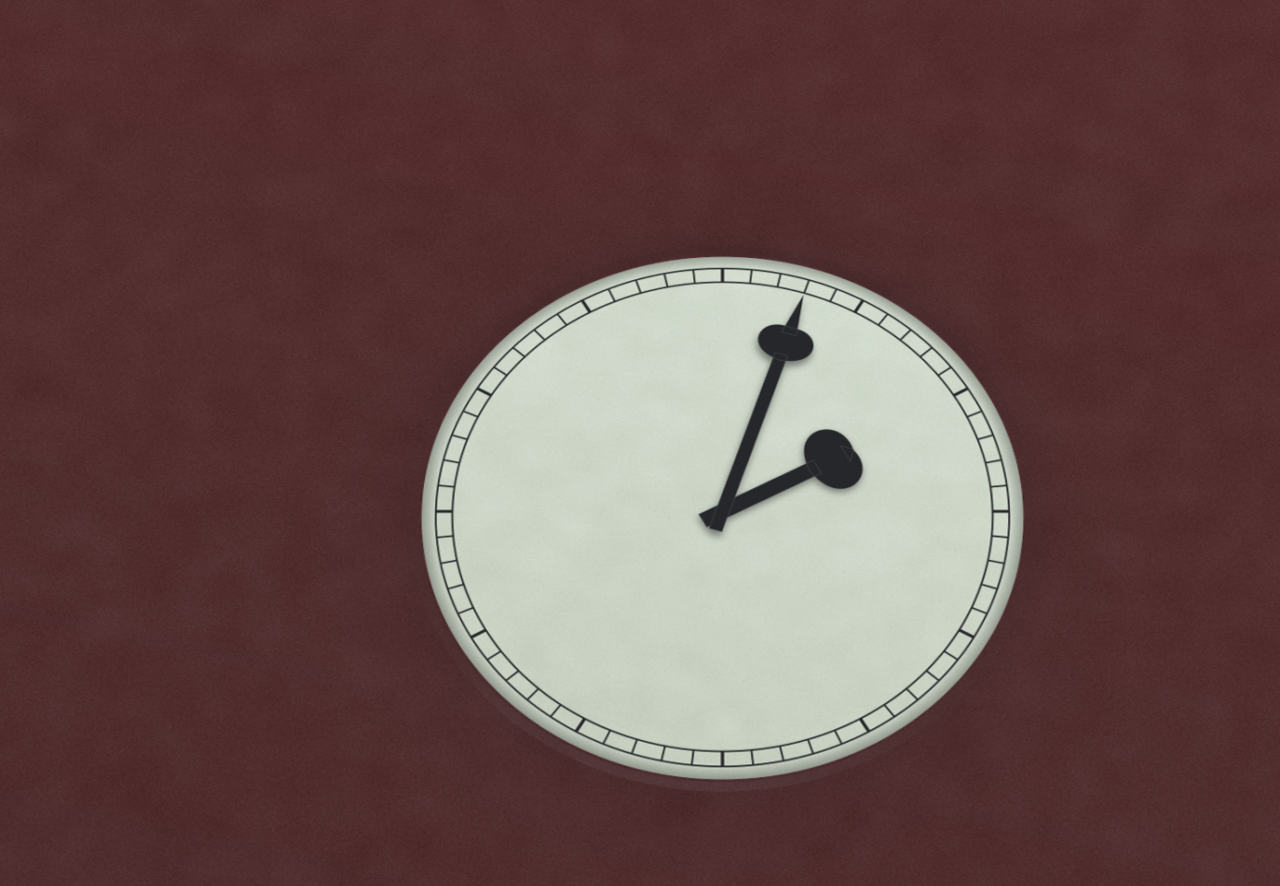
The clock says 2h03
